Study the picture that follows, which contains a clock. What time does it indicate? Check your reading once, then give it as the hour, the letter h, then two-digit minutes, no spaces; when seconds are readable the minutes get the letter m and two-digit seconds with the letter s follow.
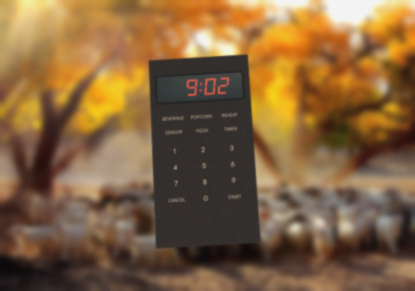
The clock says 9h02
